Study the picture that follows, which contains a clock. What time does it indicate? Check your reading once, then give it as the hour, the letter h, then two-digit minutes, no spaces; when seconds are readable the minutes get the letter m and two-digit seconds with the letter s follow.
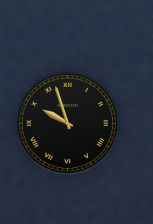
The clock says 9h57
